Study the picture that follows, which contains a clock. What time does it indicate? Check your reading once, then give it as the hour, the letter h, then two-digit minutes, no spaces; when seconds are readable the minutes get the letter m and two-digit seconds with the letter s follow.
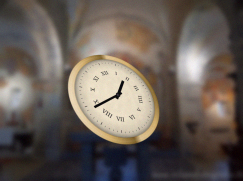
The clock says 1h44
